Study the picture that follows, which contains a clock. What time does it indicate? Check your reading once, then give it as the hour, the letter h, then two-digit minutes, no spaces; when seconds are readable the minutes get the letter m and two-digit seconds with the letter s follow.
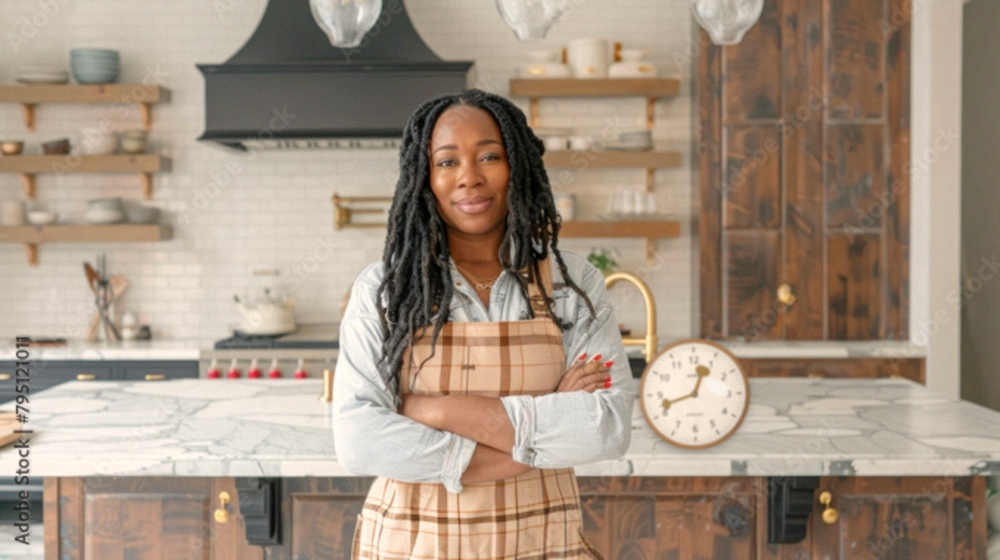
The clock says 12h42
